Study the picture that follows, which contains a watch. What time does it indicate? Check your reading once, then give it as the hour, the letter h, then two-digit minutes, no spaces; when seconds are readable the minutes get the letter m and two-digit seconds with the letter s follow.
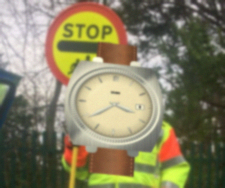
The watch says 3h39
